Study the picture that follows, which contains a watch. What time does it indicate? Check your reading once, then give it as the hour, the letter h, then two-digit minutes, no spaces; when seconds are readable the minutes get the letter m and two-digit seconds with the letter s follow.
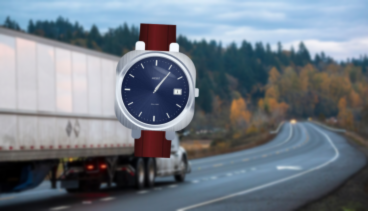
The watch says 1h06
